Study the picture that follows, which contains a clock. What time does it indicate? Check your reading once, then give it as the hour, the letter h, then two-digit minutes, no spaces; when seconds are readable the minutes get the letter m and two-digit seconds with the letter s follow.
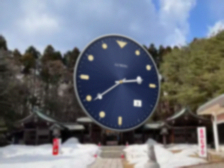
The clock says 2h39
